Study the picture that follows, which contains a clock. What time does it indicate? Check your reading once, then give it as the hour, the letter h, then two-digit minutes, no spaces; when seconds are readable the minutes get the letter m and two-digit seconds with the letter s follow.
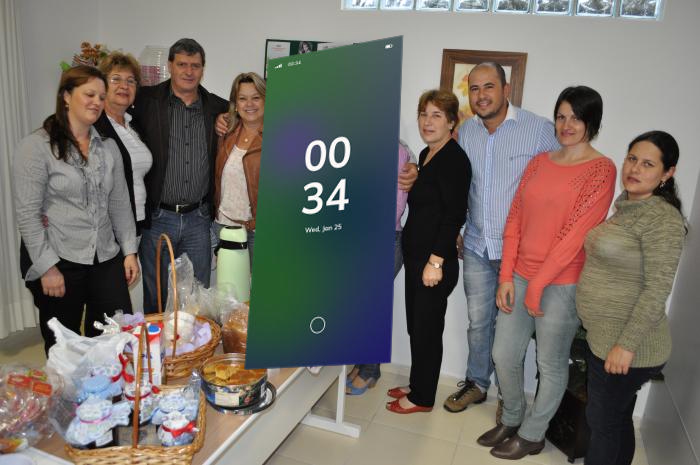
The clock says 0h34
